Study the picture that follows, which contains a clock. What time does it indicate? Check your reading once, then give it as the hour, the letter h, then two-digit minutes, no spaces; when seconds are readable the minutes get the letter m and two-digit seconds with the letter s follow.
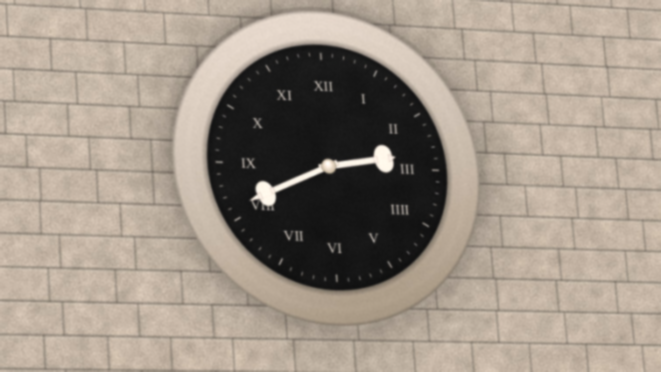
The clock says 2h41
